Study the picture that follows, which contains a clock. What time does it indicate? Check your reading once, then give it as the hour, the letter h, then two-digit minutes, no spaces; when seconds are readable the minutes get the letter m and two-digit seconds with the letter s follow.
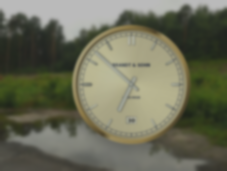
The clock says 6h52
